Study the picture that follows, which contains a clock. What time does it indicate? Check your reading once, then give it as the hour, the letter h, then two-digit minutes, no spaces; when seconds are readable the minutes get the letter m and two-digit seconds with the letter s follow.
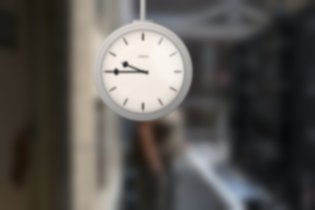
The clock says 9h45
